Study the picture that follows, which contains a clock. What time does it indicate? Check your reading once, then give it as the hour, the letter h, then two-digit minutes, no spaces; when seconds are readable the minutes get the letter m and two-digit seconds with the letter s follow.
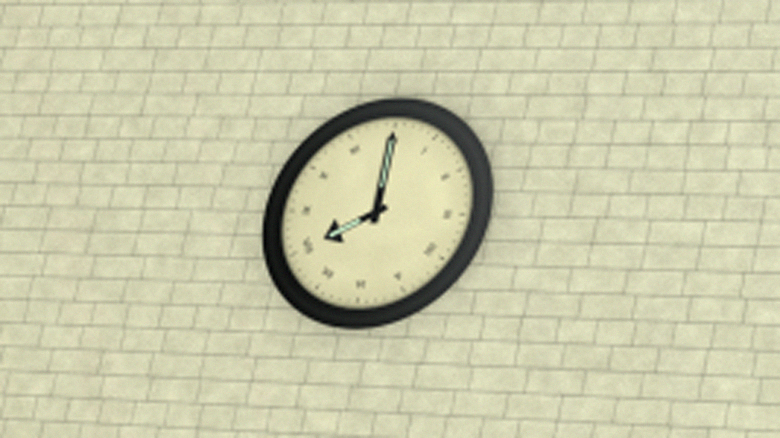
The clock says 8h00
